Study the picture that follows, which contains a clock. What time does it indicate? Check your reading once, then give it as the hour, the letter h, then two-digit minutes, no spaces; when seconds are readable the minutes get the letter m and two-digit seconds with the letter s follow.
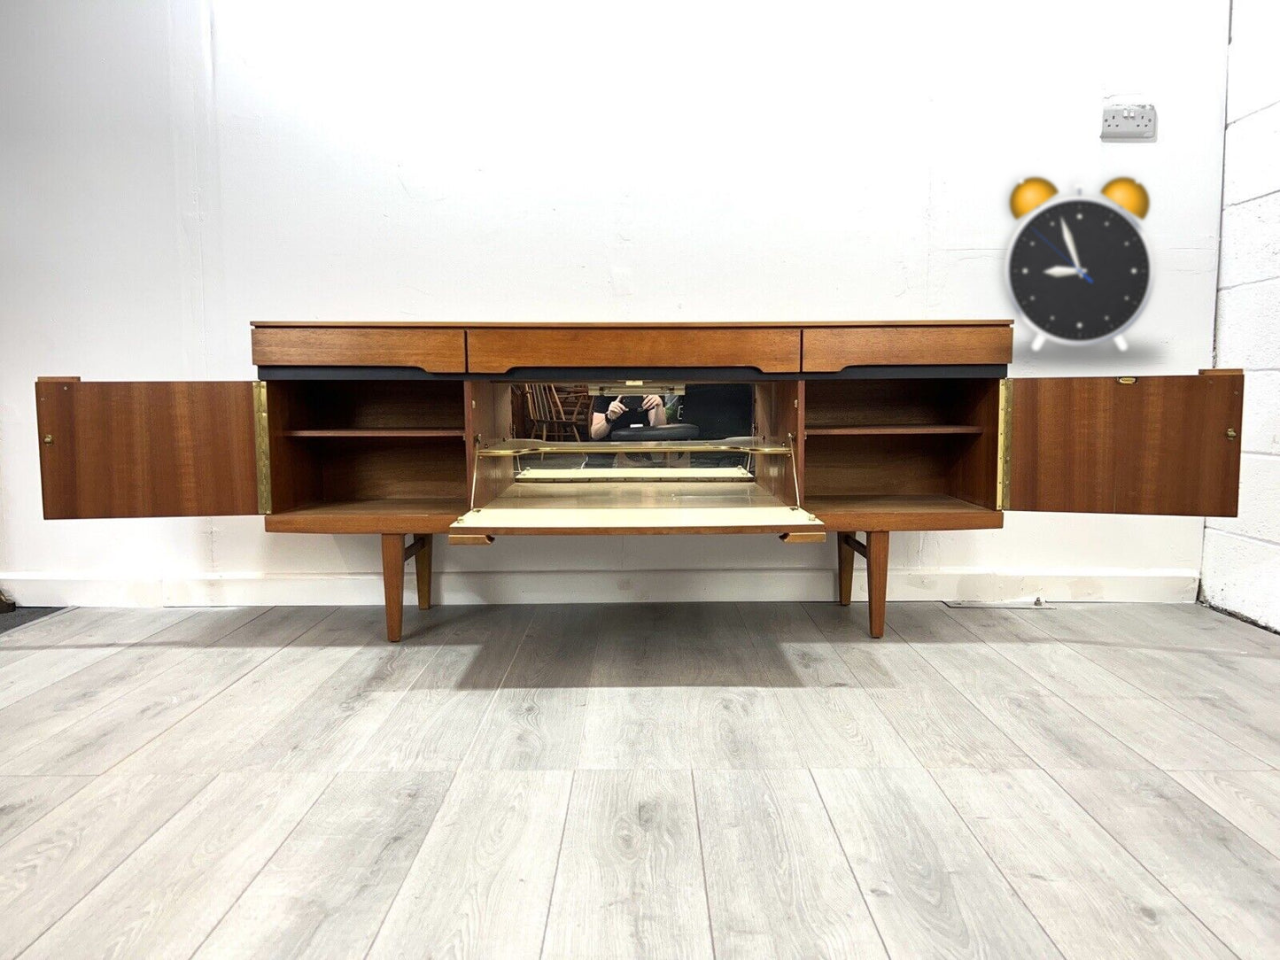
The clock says 8h56m52s
